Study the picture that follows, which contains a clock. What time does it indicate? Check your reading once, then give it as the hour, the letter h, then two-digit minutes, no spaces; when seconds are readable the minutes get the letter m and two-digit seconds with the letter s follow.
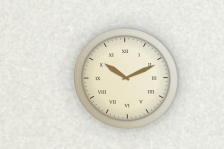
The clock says 10h11
